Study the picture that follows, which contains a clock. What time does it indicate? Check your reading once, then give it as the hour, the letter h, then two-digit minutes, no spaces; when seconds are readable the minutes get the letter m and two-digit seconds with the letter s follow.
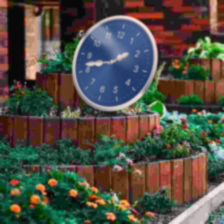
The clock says 1h42
